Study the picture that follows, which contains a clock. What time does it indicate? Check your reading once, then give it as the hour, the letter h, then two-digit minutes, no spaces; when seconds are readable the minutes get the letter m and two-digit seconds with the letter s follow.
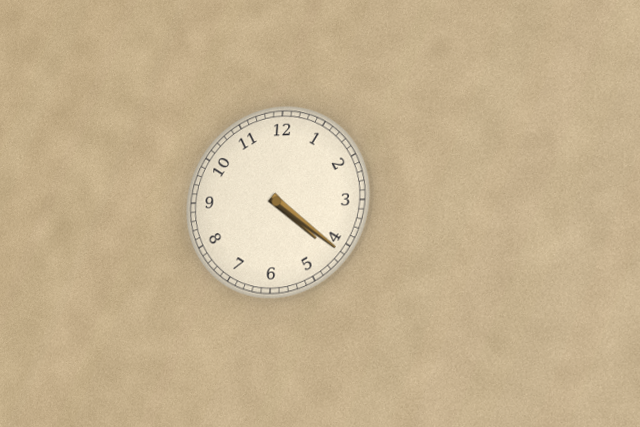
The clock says 4h21
